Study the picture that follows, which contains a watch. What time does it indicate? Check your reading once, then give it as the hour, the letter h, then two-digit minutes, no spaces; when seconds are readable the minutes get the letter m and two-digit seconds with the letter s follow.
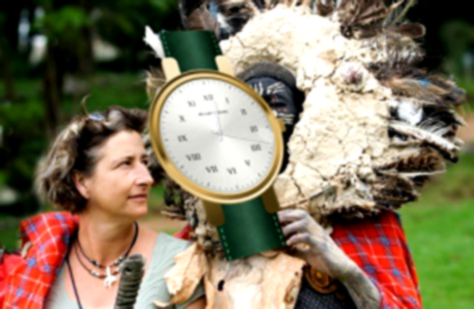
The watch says 12h18
